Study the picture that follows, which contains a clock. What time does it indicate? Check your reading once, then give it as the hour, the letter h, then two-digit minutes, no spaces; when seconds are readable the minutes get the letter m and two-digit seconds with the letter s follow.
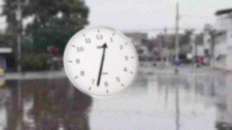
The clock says 12h33
